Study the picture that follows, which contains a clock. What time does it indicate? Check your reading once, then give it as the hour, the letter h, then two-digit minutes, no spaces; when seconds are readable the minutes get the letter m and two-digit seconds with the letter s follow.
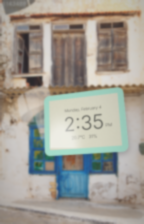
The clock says 2h35
